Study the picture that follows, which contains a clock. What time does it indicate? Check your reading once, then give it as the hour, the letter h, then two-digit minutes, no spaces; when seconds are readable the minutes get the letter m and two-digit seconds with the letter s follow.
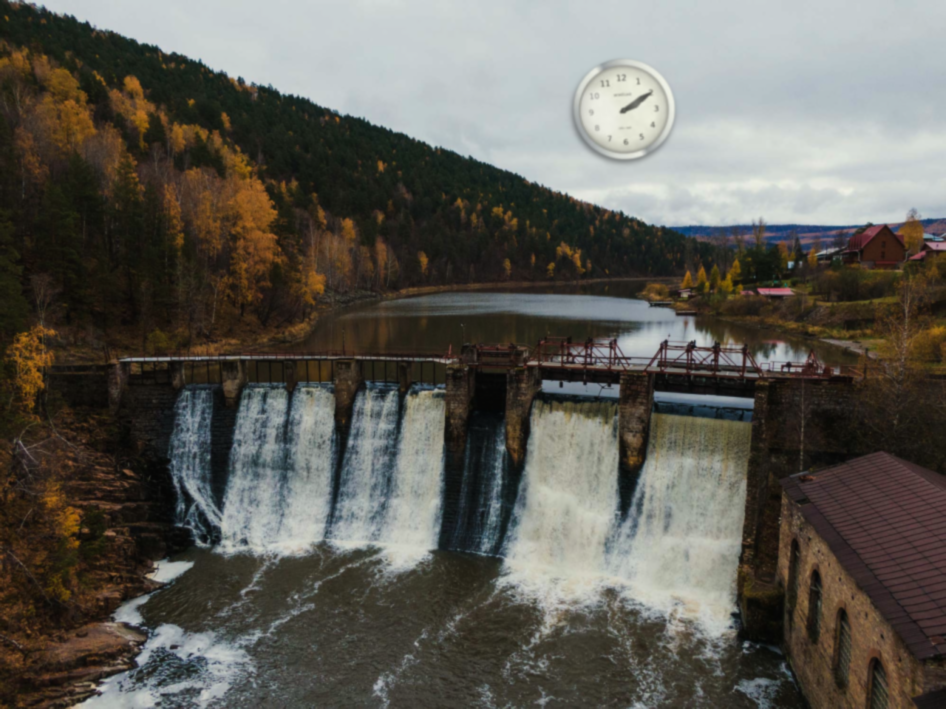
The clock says 2h10
